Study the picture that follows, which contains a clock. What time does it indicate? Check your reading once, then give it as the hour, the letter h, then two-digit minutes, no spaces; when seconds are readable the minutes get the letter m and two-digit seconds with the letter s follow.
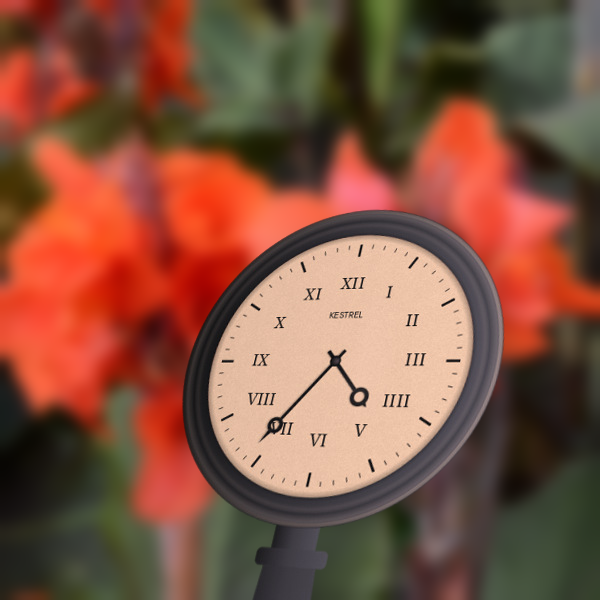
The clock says 4h36
